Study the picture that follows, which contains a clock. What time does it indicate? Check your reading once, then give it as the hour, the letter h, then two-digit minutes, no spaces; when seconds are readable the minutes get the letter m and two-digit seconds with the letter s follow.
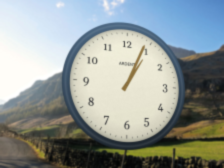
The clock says 1h04
